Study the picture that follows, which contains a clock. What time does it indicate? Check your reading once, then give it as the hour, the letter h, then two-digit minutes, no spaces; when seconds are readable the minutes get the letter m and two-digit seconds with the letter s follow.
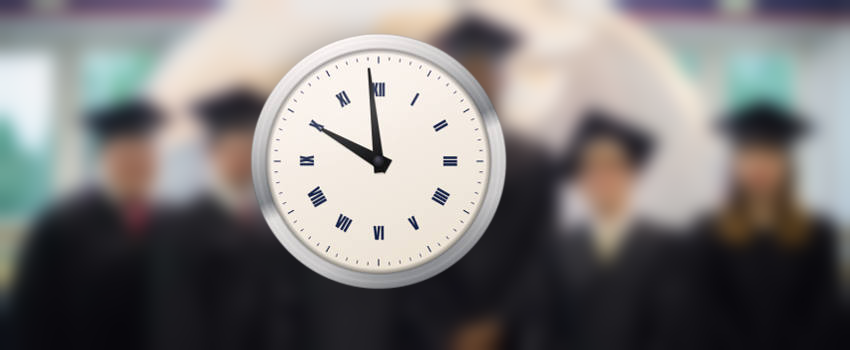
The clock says 9h59
